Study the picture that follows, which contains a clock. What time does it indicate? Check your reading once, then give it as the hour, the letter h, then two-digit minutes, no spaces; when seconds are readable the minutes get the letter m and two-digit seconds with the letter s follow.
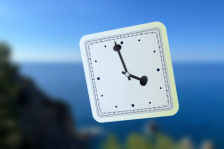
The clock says 3h58
